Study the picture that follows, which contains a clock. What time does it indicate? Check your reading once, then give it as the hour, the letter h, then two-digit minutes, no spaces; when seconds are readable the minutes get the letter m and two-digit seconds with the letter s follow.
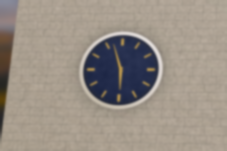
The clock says 5h57
